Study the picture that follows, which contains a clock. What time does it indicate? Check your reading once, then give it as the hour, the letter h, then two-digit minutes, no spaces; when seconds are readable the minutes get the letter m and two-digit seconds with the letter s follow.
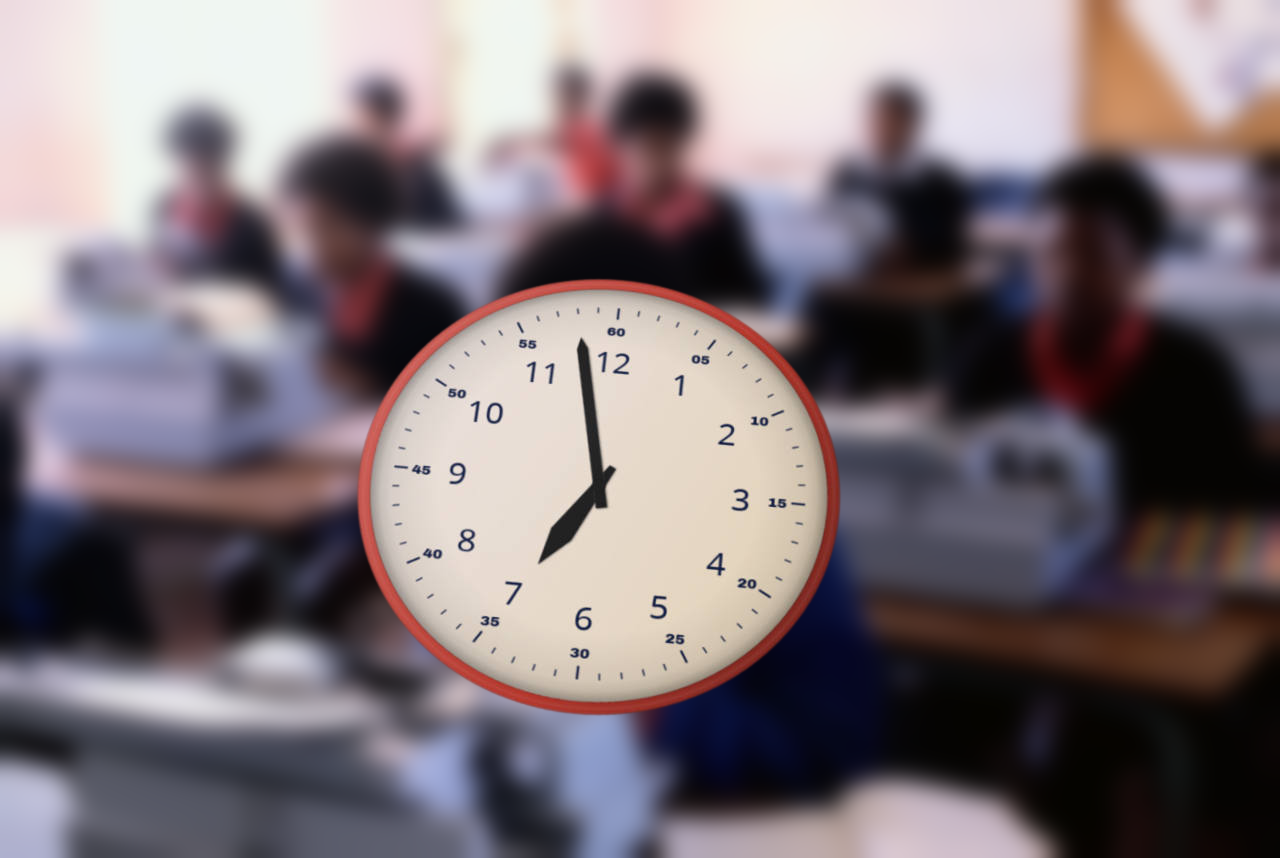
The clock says 6h58
